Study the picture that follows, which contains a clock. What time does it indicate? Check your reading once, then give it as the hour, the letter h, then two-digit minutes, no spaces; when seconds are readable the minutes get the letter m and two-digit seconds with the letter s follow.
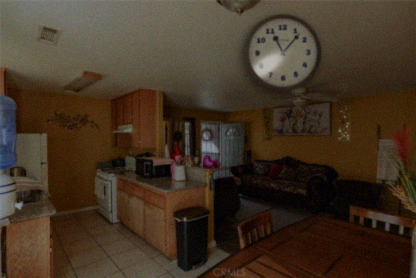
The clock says 11h07
